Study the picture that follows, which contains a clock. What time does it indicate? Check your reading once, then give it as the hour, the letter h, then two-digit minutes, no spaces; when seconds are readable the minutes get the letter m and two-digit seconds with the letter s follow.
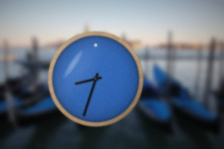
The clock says 8h33
